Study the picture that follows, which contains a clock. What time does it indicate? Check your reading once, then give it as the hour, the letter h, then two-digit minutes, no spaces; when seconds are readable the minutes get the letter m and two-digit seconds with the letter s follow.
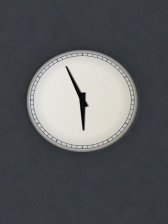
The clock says 5h56
